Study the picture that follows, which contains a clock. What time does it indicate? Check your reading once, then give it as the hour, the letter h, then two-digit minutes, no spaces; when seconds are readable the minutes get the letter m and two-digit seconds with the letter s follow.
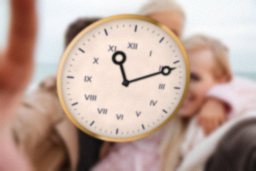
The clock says 11h11
